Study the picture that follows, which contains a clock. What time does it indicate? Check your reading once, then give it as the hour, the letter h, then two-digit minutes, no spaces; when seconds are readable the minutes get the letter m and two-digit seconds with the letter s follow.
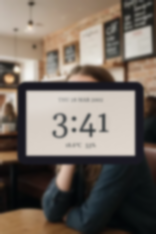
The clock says 3h41
